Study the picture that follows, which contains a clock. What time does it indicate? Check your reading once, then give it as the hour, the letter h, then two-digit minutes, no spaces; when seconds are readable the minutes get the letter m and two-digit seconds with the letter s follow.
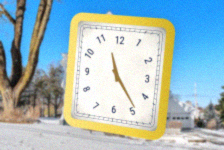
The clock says 11h24
